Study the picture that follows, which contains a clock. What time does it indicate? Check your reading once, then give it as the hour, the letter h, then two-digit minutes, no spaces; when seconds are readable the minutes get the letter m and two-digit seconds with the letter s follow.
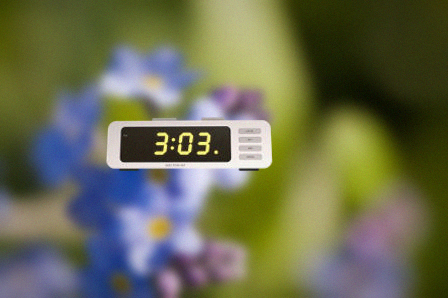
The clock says 3h03
